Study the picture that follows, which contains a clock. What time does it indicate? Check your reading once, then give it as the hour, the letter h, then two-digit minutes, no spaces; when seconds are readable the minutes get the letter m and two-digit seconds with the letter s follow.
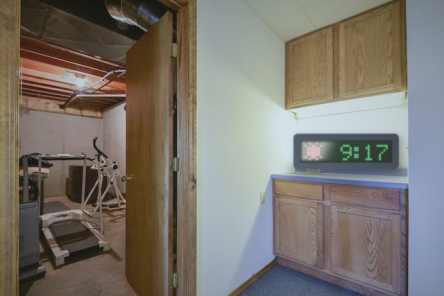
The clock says 9h17
